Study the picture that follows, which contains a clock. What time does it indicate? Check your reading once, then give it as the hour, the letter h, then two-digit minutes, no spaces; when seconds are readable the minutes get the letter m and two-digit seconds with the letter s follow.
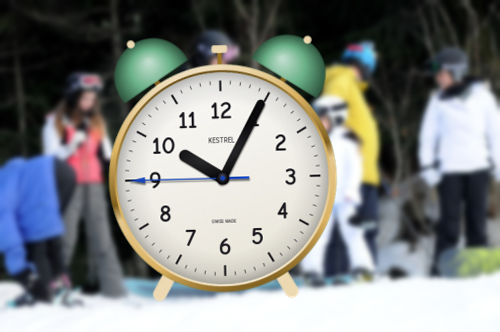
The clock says 10h04m45s
